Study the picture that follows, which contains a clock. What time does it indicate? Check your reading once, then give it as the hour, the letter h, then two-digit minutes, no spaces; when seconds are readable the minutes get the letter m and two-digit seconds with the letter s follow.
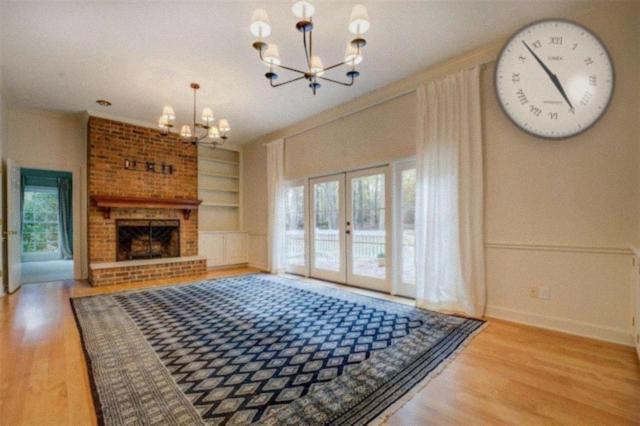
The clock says 4h53
